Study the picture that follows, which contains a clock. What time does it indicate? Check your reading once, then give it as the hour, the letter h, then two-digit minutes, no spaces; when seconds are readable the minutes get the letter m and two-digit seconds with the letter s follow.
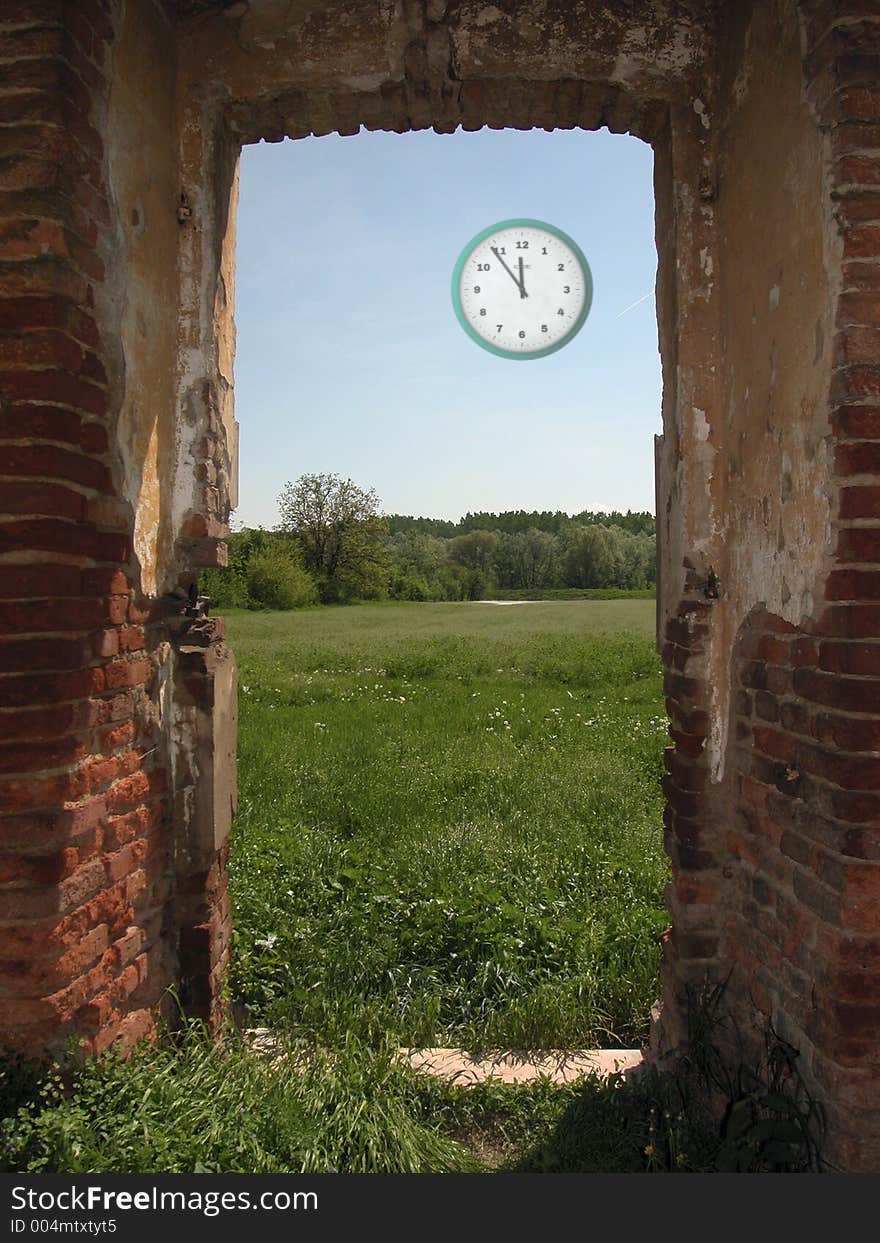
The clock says 11h54
